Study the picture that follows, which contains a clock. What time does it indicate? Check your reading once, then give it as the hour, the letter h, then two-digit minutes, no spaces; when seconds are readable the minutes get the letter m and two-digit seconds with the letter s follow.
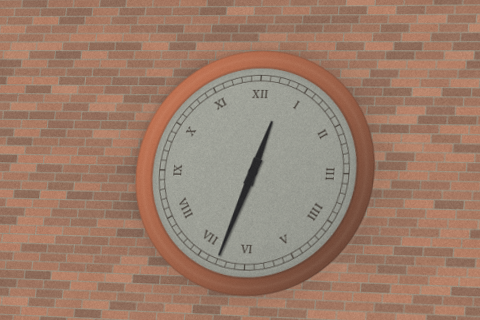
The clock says 12h33
